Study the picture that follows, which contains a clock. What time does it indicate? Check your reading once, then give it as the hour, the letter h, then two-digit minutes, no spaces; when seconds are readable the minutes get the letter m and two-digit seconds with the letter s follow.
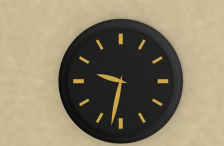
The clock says 9h32
